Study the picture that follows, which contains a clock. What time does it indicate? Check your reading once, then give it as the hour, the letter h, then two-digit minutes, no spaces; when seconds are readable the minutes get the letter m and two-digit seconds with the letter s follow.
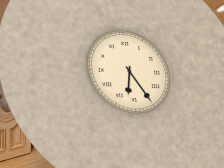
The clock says 6h25
